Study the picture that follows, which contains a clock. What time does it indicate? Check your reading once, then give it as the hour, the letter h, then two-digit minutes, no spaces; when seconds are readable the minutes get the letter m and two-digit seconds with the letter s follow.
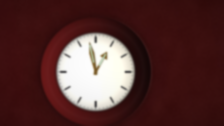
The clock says 12h58
